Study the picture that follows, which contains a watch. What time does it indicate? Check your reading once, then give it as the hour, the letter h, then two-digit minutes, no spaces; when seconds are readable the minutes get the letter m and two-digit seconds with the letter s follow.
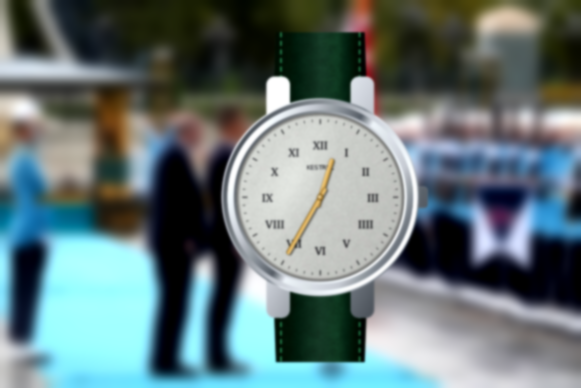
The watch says 12h35
